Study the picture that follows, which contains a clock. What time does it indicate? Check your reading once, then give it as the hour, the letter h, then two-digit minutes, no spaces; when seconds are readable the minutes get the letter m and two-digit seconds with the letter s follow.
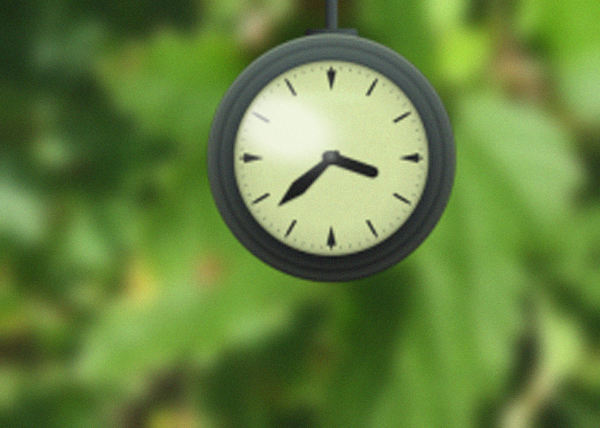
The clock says 3h38
